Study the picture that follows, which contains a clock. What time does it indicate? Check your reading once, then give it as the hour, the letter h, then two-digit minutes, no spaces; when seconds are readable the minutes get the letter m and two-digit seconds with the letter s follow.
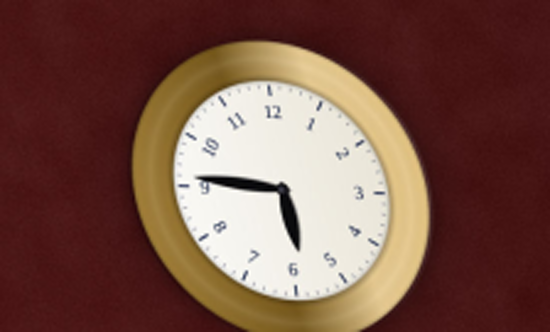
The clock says 5h46
